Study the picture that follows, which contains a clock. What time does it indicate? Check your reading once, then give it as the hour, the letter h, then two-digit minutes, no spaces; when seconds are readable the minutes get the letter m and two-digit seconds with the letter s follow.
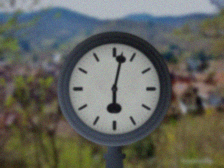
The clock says 6h02
